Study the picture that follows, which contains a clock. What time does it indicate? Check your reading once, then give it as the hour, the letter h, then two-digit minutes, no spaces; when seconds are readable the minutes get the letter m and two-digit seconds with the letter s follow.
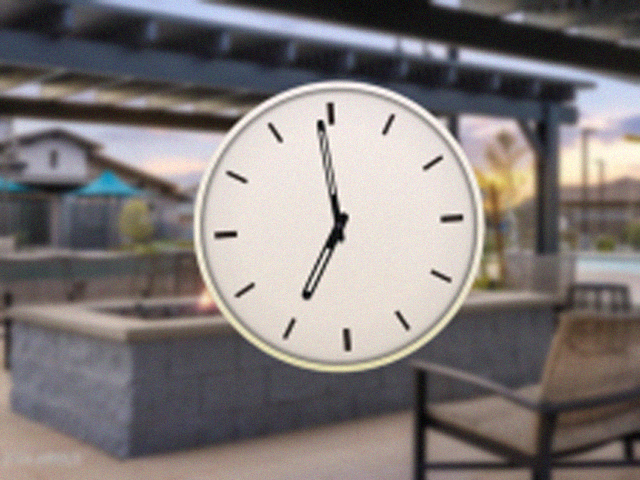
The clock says 6h59
